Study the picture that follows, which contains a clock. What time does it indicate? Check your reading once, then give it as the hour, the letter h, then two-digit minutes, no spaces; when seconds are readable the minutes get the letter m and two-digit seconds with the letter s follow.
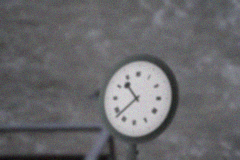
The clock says 10h38
